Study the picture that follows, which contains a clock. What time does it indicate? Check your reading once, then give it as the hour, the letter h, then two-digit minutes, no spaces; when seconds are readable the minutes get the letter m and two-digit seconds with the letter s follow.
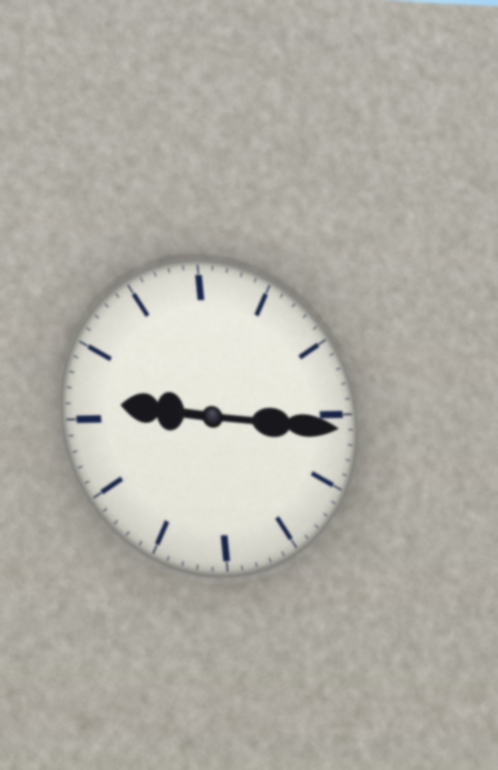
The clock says 9h16
